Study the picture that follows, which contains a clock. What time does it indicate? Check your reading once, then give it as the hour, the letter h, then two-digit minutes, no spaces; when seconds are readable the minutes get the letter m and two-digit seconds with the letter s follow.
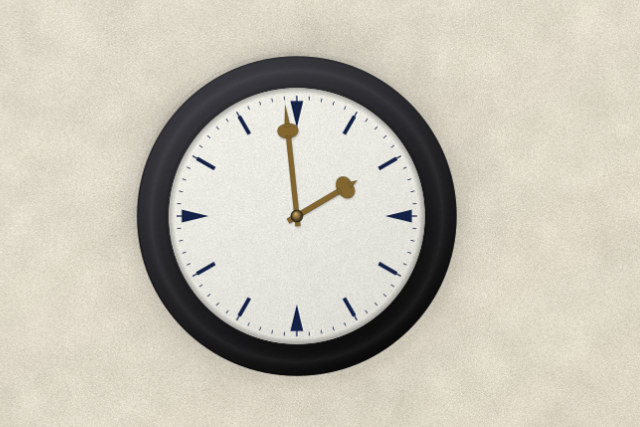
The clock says 1h59
